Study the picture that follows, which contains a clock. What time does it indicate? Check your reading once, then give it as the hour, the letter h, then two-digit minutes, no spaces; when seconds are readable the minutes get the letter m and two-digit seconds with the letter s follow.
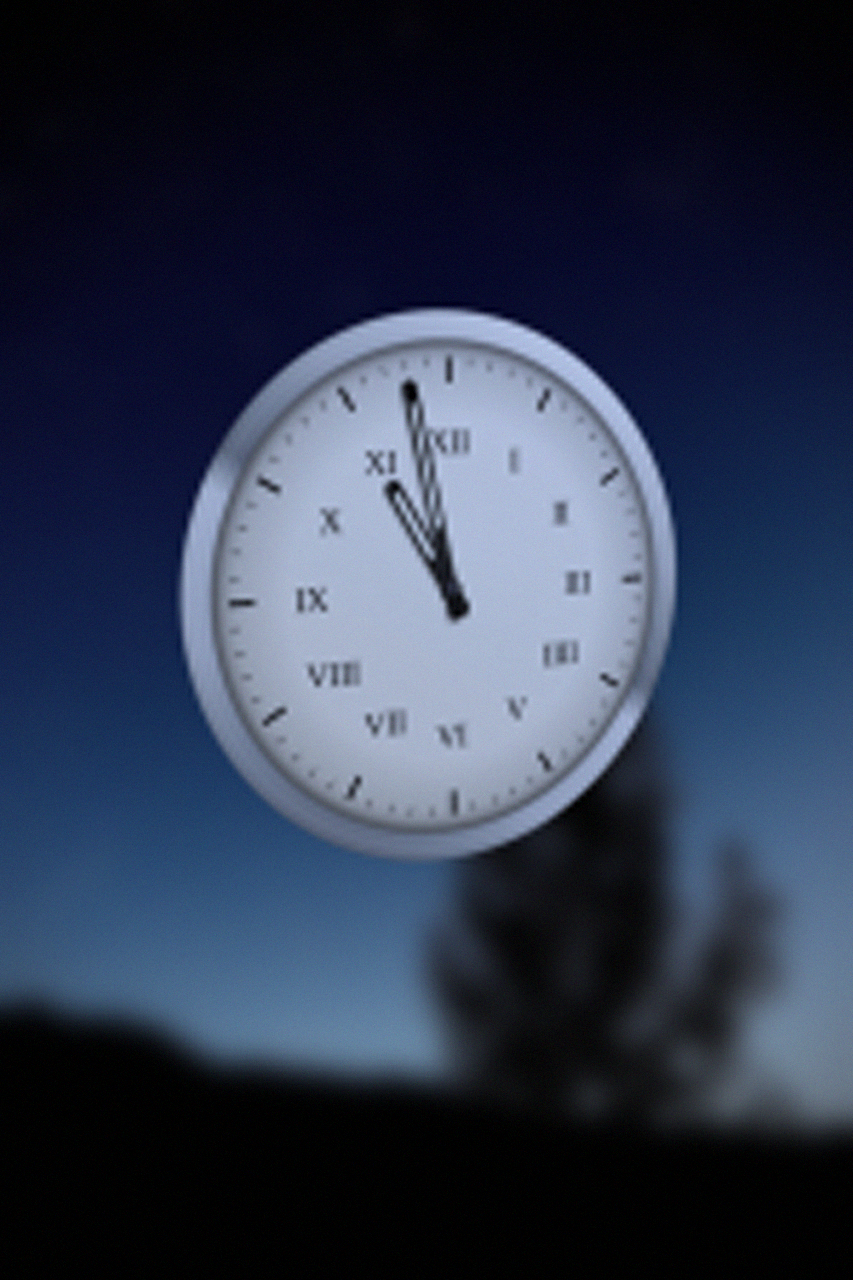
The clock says 10h58
